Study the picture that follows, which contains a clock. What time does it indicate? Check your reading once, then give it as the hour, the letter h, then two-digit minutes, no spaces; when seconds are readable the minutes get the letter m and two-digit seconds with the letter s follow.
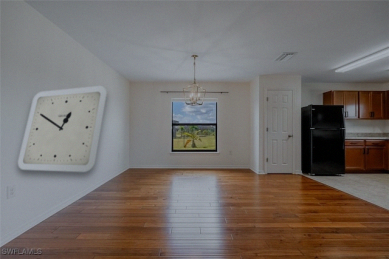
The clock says 12h50
